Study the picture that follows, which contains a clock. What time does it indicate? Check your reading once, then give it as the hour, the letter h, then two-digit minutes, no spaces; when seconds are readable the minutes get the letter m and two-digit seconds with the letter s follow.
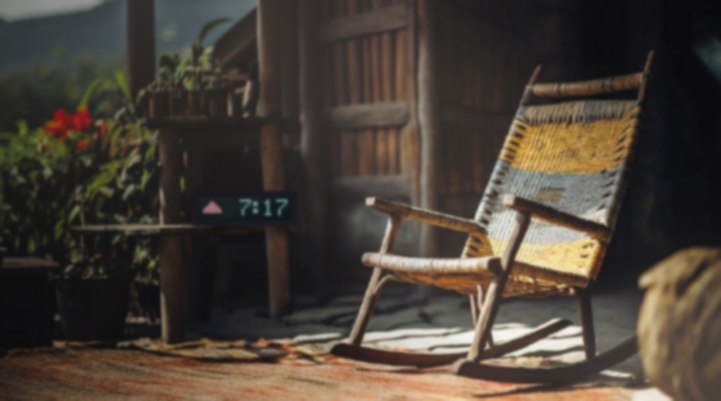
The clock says 7h17
